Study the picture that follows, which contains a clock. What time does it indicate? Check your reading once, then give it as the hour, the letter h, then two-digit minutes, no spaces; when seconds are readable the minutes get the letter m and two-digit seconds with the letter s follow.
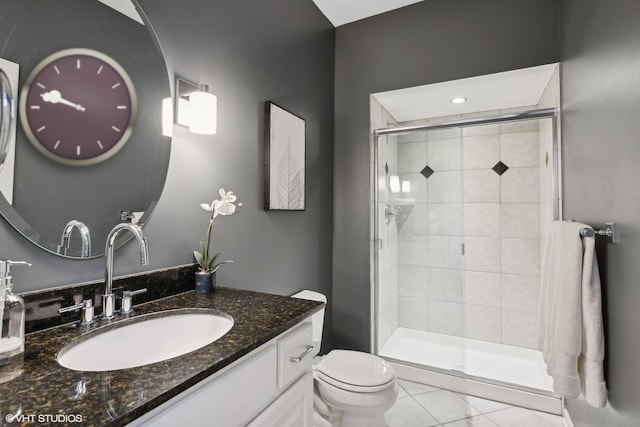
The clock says 9h48
